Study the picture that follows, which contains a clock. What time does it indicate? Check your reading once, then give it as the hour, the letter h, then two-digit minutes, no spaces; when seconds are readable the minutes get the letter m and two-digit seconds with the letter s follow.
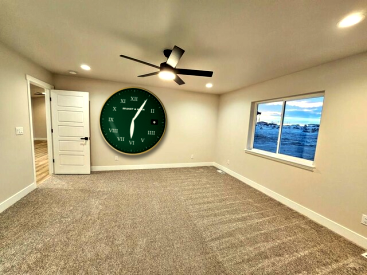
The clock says 6h05
